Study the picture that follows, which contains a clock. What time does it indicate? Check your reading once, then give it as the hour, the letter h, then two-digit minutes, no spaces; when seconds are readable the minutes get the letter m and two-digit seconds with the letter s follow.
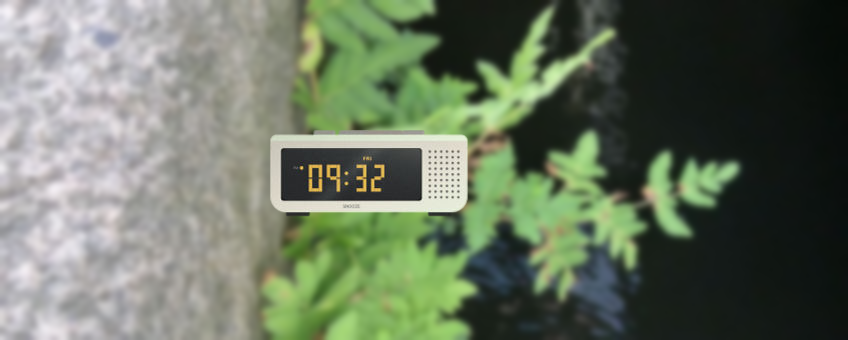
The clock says 9h32
